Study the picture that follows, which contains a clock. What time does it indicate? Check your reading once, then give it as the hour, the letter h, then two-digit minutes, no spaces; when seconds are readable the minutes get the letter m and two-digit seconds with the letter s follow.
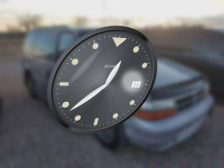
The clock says 12h38
